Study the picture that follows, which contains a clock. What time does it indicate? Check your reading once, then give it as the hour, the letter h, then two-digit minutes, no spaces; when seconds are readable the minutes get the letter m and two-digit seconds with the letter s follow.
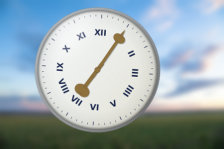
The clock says 7h05
